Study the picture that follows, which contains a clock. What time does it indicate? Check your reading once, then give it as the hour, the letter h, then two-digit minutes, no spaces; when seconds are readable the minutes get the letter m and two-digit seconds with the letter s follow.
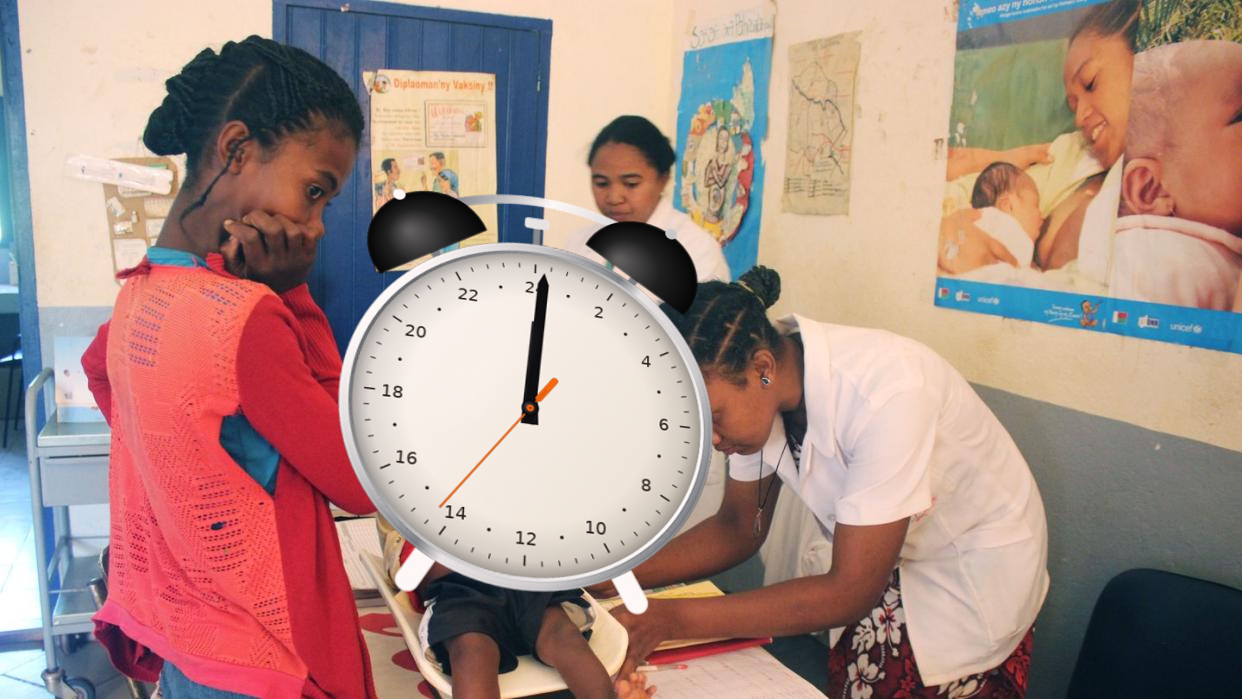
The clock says 0h00m36s
